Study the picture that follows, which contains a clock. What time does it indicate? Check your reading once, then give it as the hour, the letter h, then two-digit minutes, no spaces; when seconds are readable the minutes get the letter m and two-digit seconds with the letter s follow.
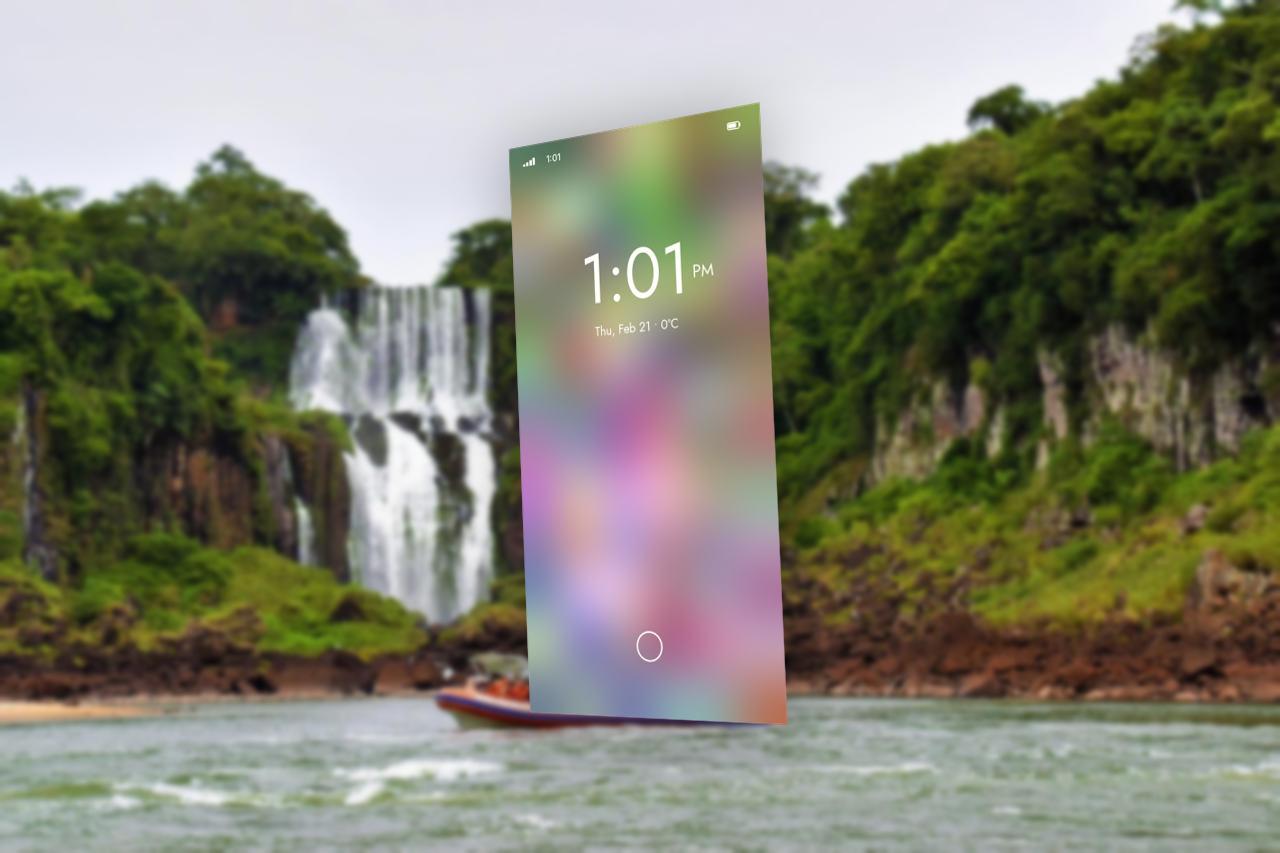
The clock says 1h01
